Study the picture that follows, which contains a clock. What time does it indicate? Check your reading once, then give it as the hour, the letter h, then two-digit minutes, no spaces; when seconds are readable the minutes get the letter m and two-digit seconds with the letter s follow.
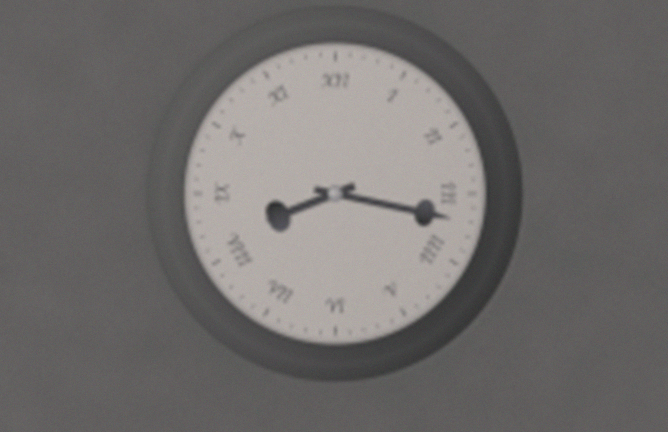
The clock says 8h17
